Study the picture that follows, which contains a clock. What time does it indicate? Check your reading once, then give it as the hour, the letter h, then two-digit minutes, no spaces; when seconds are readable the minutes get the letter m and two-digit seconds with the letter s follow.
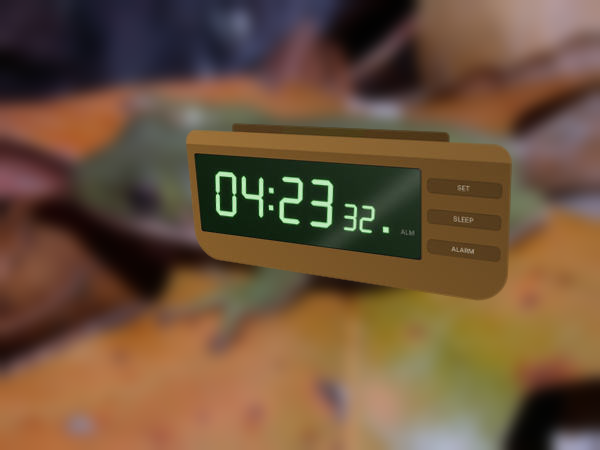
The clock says 4h23m32s
